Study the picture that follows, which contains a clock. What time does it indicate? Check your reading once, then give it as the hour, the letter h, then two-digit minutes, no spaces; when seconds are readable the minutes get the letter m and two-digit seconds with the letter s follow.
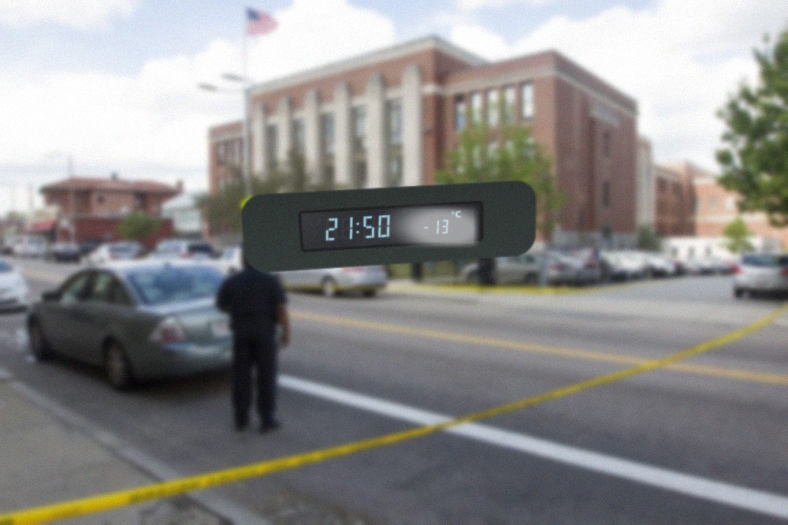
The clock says 21h50
